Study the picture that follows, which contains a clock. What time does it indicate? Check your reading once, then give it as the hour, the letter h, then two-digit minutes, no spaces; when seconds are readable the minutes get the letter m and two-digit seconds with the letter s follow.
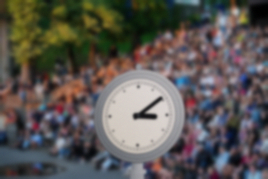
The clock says 3h09
